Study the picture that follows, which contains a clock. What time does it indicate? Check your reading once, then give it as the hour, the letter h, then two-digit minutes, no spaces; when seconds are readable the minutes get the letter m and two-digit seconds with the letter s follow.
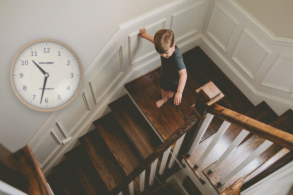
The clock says 10h32
